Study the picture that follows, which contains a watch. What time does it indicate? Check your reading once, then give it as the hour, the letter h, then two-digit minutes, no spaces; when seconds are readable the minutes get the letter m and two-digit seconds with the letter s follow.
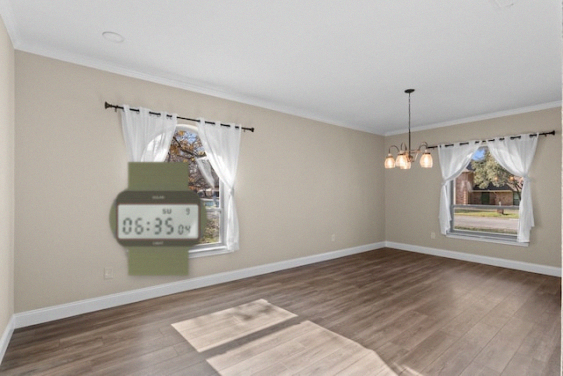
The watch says 6h35m04s
